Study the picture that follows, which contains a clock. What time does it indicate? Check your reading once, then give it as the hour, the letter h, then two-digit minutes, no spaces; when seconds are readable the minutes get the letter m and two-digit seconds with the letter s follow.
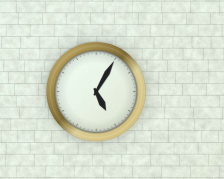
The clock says 5h05
